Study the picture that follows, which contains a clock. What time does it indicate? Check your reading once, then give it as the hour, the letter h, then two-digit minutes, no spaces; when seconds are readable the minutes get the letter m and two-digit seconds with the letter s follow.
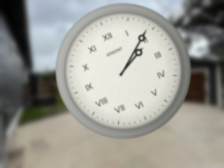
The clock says 2h09
